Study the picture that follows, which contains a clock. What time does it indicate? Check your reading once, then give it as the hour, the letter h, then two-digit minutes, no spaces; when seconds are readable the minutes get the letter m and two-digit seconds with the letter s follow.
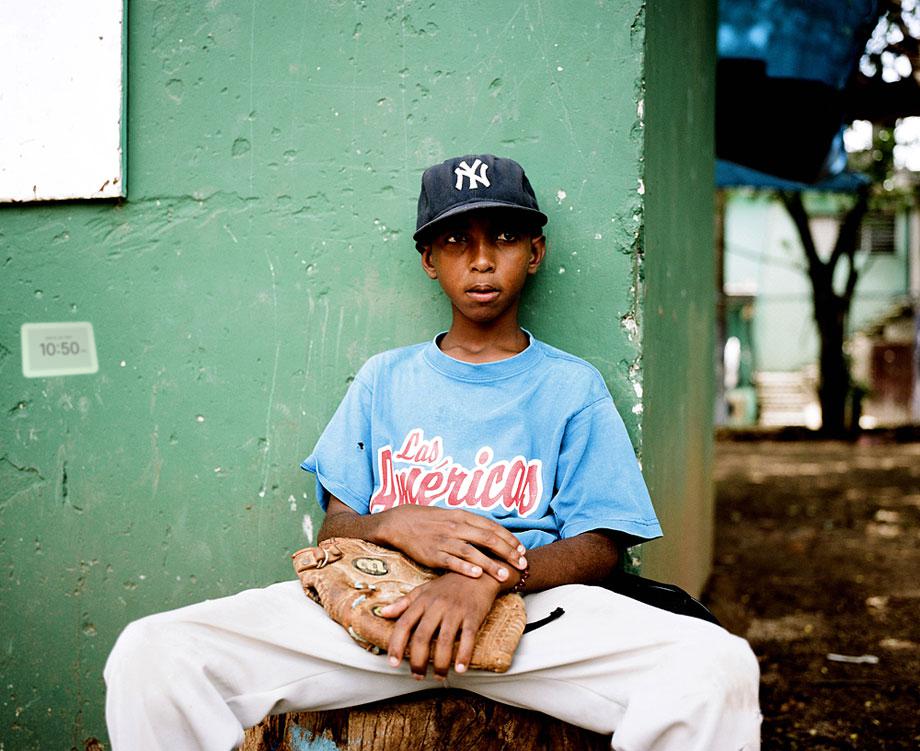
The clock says 10h50
